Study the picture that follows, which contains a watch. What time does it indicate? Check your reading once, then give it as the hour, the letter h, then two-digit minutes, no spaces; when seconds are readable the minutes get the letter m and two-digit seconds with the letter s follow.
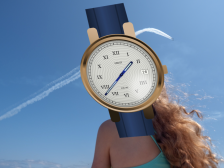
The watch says 1h38
